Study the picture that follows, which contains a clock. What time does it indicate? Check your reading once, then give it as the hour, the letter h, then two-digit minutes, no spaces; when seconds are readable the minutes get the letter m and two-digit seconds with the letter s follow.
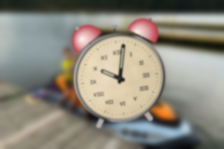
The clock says 10h02
